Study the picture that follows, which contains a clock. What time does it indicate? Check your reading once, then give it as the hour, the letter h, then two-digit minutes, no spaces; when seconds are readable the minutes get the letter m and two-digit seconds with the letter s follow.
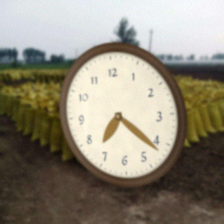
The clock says 7h22
